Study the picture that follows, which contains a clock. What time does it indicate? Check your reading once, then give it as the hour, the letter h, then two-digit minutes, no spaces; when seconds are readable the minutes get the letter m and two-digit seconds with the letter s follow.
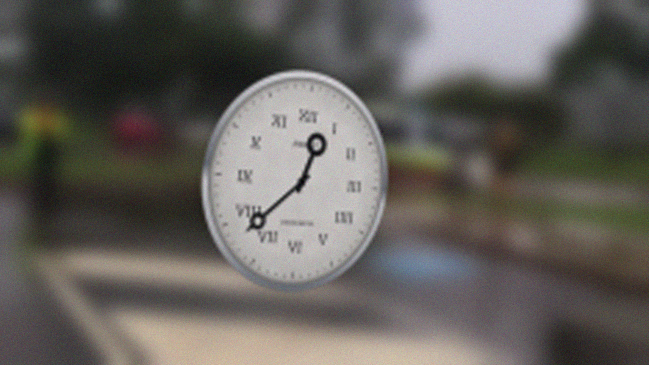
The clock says 12h38
